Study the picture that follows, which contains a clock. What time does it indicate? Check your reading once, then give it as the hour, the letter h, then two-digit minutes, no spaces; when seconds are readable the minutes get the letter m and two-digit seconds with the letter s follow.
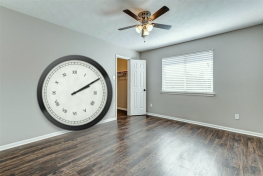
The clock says 2h10
